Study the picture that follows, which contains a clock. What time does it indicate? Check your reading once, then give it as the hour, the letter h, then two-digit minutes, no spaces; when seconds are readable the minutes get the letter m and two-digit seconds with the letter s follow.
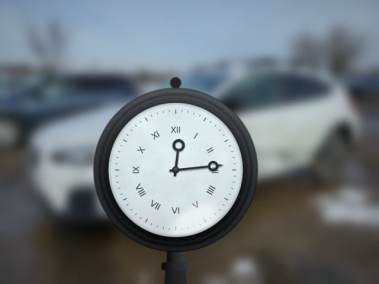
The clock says 12h14
